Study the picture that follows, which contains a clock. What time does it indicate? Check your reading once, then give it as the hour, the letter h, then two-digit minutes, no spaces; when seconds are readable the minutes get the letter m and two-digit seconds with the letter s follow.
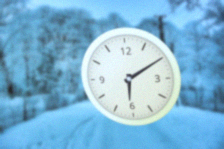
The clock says 6h10
